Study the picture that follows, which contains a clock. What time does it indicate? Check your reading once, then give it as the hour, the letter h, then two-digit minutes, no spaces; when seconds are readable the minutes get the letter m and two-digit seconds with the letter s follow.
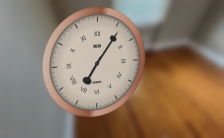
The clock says 7h06
